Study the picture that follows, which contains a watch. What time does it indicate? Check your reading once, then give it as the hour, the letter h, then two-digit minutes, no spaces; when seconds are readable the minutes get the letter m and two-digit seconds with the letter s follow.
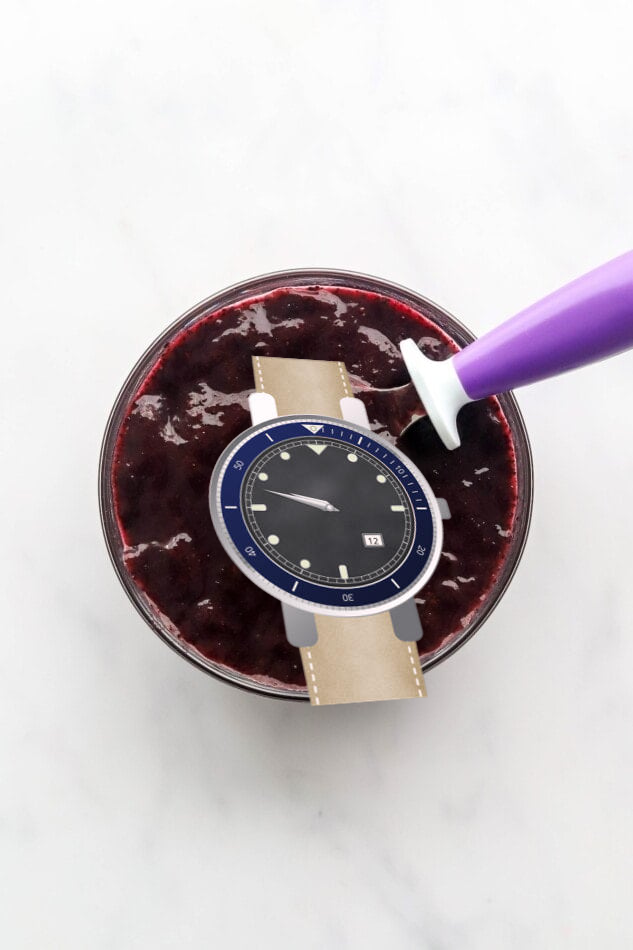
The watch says 9h48
